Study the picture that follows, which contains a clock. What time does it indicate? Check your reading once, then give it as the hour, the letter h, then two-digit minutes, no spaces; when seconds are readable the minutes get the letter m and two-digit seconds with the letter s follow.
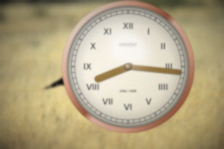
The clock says 8h16
